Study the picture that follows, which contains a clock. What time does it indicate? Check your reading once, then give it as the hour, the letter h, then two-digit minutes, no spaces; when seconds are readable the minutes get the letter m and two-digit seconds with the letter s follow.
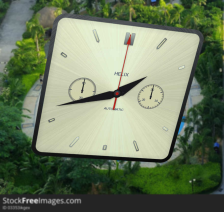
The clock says 1h42
